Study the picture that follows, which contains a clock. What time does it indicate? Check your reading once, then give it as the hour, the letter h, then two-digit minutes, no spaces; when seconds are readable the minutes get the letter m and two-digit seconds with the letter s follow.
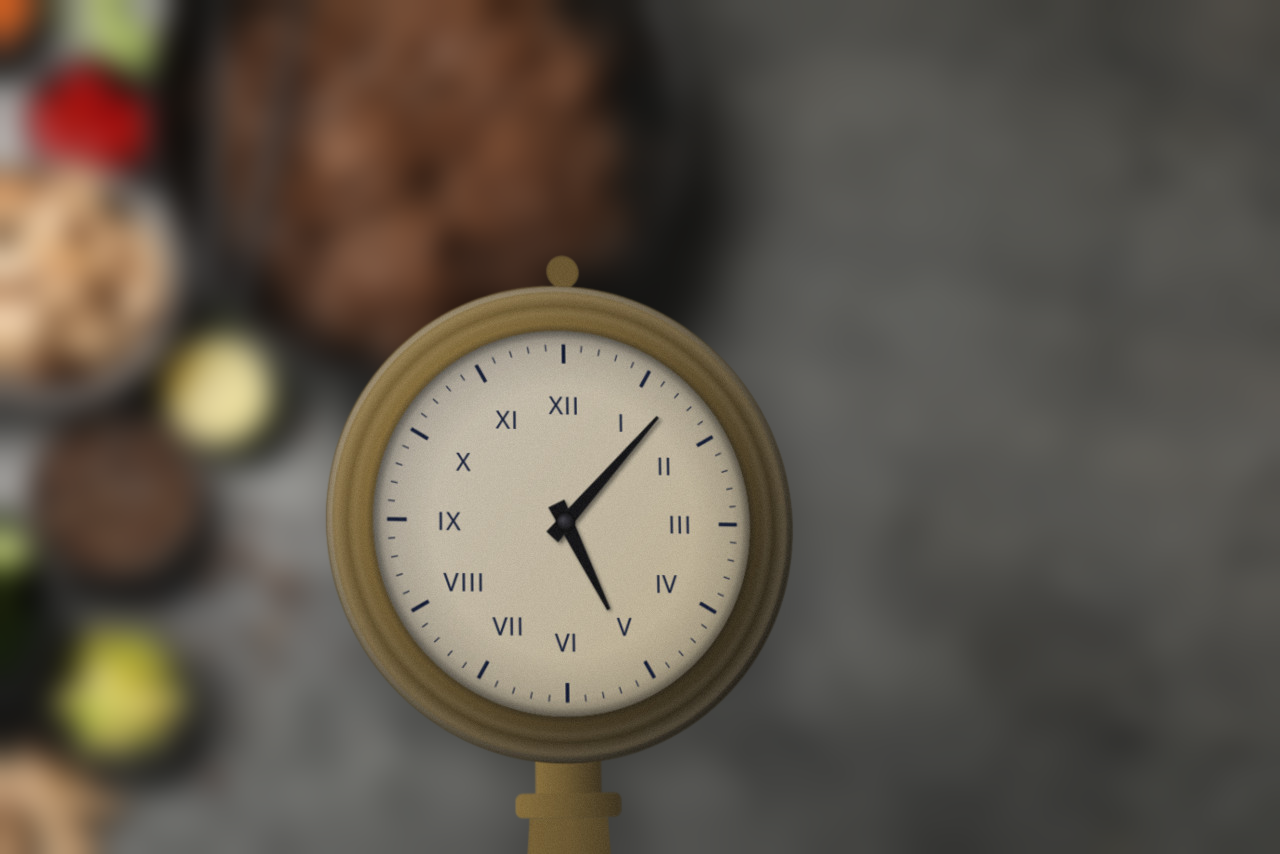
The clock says 5h07
